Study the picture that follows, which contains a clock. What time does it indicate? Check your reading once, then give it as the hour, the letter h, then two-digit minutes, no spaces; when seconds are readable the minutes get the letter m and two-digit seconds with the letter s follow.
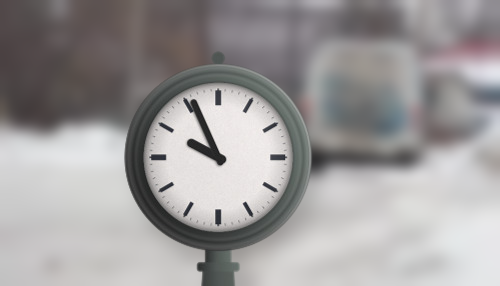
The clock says 9h56
